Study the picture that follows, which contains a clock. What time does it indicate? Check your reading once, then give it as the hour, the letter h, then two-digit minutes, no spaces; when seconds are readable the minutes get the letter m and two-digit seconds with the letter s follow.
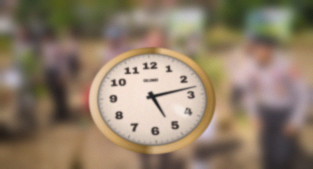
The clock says 5h13
